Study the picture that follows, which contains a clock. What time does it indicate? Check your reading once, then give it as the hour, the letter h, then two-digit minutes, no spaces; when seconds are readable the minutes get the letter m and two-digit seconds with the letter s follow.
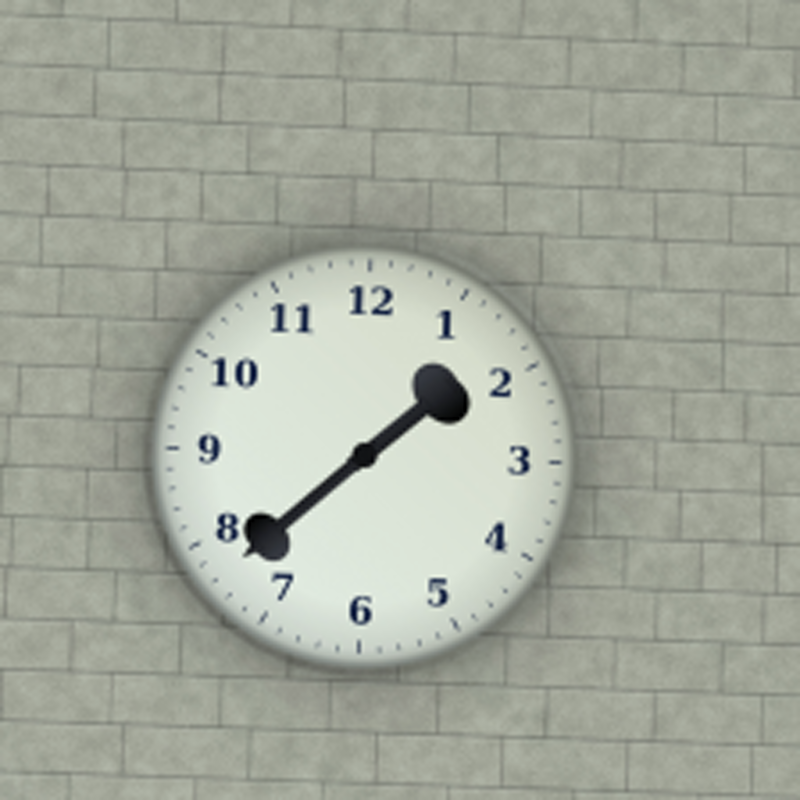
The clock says 1h38
